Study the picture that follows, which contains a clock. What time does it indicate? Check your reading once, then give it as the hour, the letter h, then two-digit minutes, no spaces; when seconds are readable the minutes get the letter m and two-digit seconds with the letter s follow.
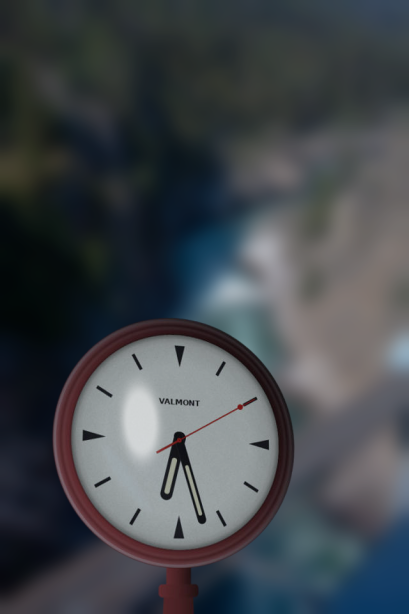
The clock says 6h27m10s
